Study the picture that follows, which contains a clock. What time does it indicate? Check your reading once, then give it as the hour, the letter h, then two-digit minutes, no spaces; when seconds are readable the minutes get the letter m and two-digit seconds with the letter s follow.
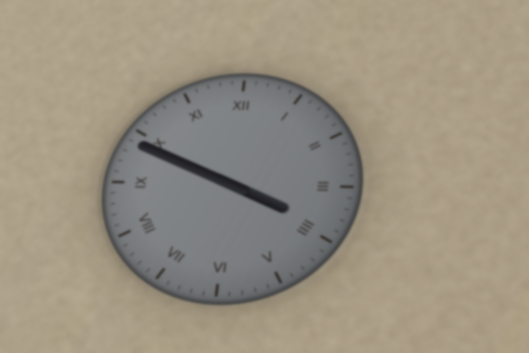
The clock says 3h49
